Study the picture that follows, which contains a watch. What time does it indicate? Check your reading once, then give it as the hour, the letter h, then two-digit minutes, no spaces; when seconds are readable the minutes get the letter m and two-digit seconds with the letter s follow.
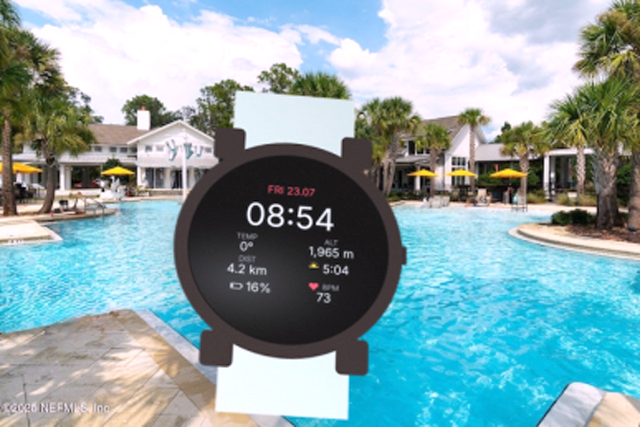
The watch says 8h54
